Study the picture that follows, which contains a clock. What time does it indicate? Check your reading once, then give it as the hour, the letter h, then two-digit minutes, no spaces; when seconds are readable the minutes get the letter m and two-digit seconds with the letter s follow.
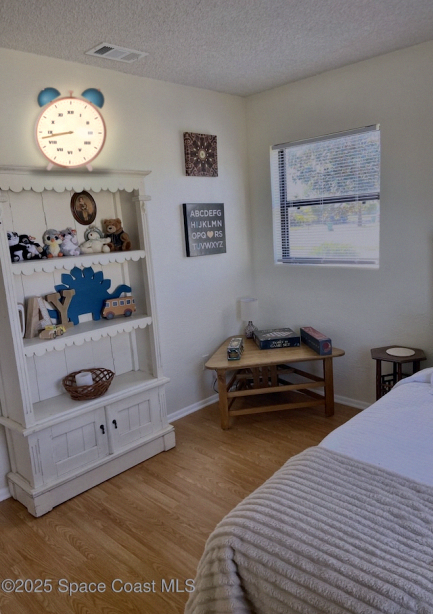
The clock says 8h43
